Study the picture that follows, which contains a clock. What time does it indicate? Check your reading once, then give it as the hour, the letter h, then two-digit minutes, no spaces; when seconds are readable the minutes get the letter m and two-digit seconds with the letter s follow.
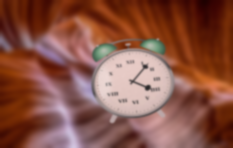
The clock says 4h07
